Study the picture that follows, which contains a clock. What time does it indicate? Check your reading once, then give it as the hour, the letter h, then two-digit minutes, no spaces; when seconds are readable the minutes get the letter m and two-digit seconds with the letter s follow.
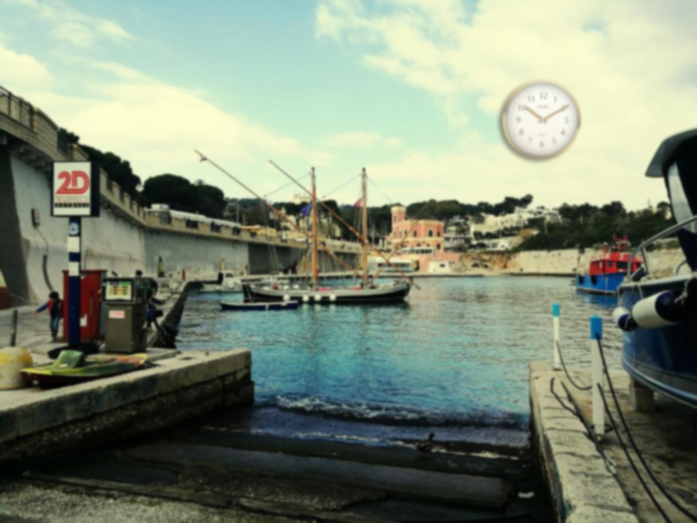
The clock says 10h10
